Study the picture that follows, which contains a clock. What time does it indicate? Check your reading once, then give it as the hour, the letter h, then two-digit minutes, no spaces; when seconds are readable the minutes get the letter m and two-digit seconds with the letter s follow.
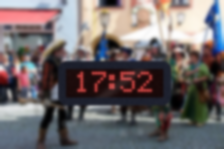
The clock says 17h52
